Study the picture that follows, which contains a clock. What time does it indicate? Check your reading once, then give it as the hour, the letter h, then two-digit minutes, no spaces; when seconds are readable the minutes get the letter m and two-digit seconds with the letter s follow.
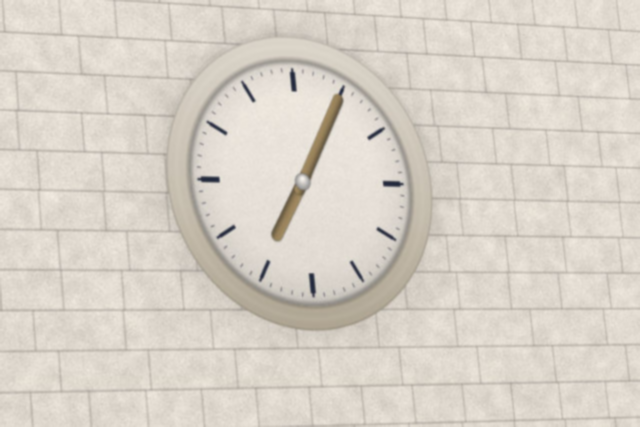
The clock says 7h05
